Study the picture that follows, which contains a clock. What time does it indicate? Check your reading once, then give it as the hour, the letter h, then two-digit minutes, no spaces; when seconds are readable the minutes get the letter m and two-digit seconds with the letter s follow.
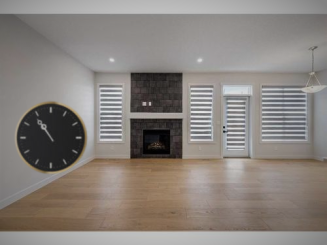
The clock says 10h54
